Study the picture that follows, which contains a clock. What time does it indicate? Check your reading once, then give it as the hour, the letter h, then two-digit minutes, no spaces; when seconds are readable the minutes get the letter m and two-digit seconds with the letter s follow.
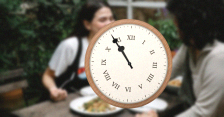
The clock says 10h54
